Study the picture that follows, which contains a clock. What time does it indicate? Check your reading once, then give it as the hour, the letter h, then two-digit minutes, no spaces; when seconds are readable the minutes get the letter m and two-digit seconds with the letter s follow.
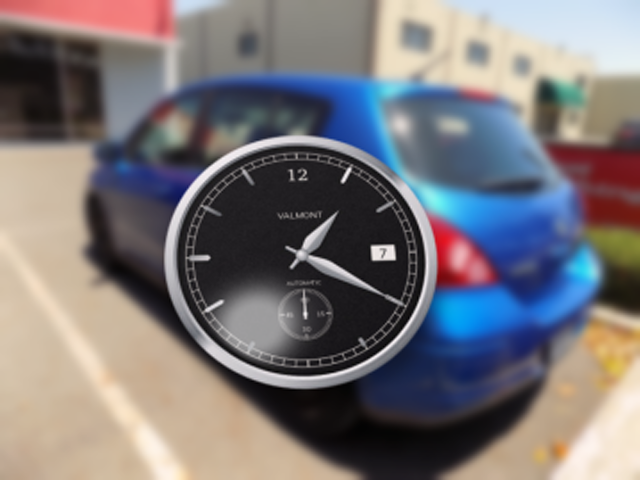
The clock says 1h20
